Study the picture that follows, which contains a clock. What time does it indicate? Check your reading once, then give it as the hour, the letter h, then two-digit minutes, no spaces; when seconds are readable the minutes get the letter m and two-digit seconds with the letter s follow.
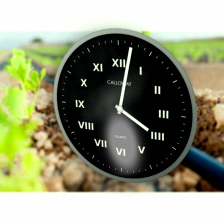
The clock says 4h02
